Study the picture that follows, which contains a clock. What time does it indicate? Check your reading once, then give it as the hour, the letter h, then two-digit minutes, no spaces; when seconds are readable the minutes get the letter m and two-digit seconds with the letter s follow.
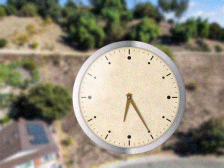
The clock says 6h25
